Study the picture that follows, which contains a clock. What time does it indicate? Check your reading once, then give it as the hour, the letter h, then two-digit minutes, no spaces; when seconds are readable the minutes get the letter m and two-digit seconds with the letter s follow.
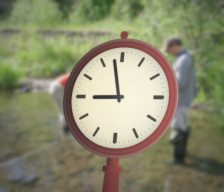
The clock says 8h58
